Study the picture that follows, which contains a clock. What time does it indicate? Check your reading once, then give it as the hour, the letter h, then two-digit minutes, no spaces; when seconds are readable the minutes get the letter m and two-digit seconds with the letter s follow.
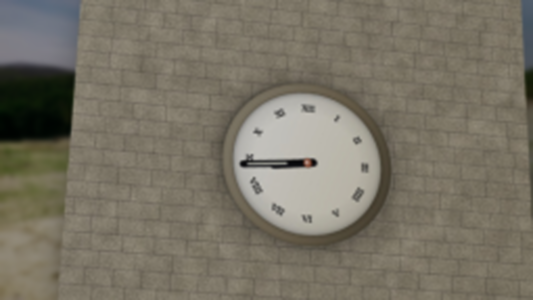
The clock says 8h44
